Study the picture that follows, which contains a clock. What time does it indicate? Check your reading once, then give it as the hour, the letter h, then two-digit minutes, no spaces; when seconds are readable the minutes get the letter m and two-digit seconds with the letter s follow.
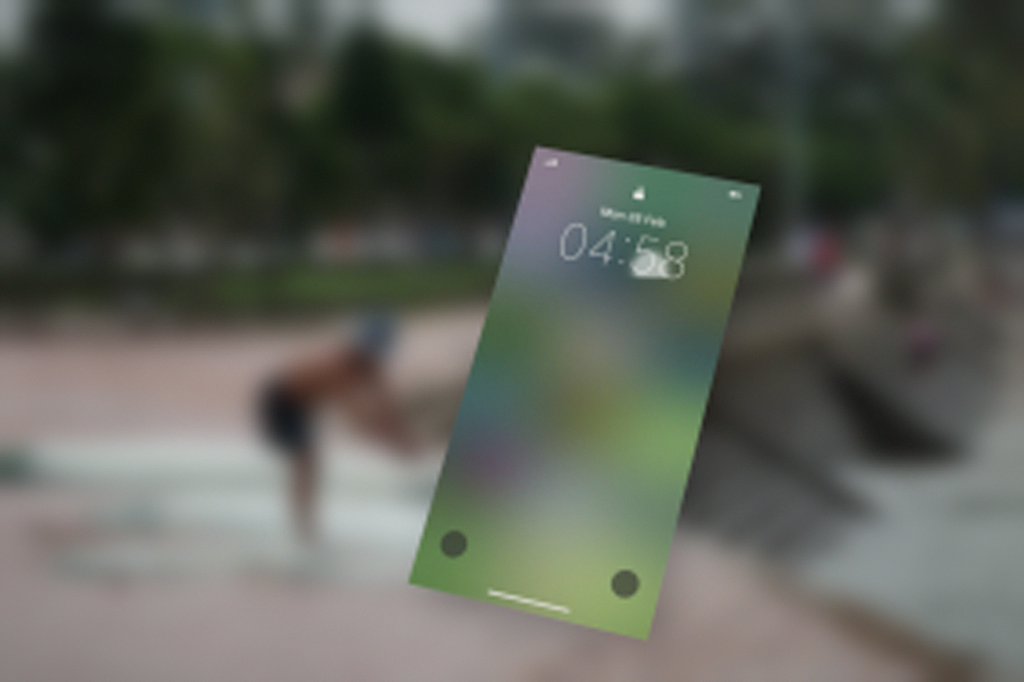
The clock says 4h58
